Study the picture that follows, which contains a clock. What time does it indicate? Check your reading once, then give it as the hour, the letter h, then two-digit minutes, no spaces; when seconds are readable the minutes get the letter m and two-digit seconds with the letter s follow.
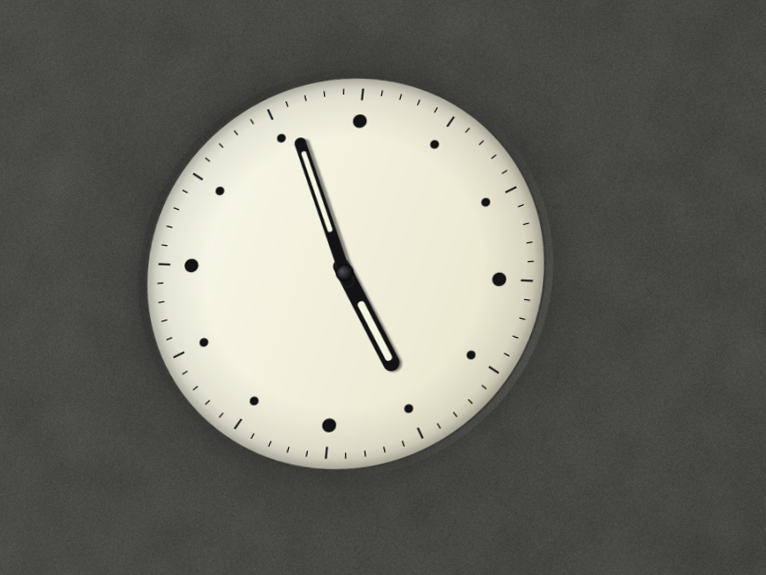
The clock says 4h56
